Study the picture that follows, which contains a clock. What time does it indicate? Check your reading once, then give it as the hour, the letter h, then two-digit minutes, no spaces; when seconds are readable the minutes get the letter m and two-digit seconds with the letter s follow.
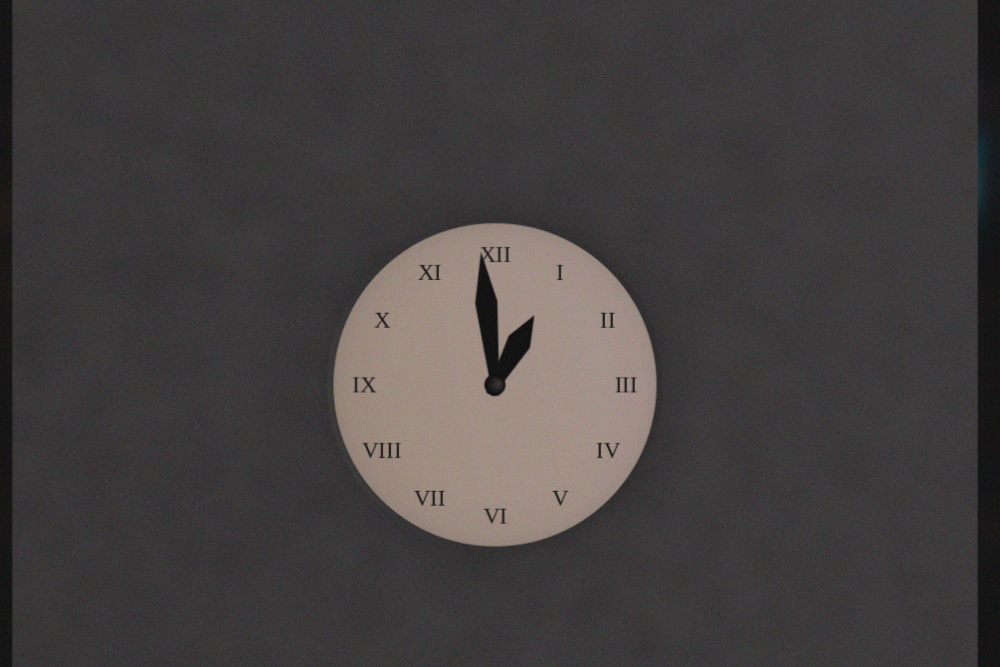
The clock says 12h59
